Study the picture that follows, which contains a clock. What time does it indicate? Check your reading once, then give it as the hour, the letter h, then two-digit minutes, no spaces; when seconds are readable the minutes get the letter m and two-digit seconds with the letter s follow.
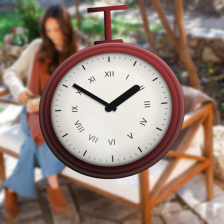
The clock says 1h51
